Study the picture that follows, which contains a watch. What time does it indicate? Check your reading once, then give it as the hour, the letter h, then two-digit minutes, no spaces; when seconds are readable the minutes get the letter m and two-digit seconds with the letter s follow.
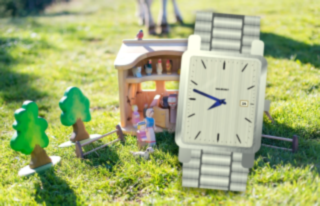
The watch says 7h48
